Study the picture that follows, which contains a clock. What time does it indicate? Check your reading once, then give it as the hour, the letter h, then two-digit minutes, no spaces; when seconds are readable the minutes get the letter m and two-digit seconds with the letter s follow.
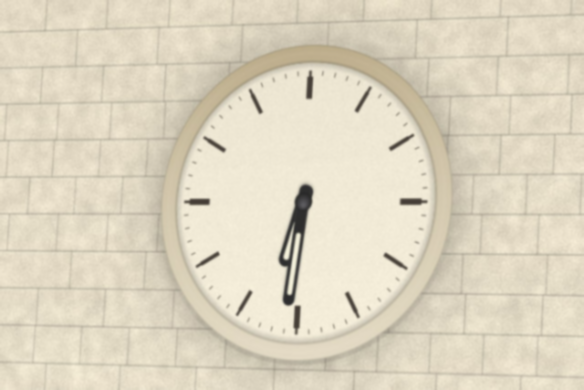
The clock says 6h31
